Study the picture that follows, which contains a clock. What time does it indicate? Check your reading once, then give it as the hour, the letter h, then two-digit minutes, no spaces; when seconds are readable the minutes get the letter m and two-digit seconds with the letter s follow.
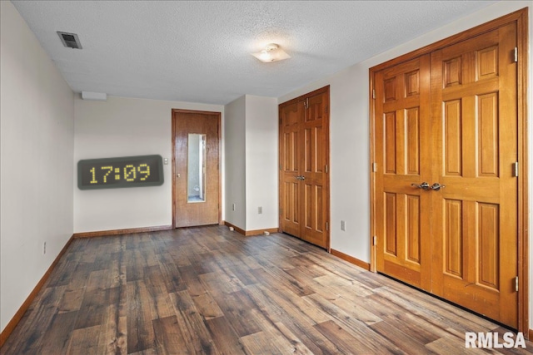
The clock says 17h09
